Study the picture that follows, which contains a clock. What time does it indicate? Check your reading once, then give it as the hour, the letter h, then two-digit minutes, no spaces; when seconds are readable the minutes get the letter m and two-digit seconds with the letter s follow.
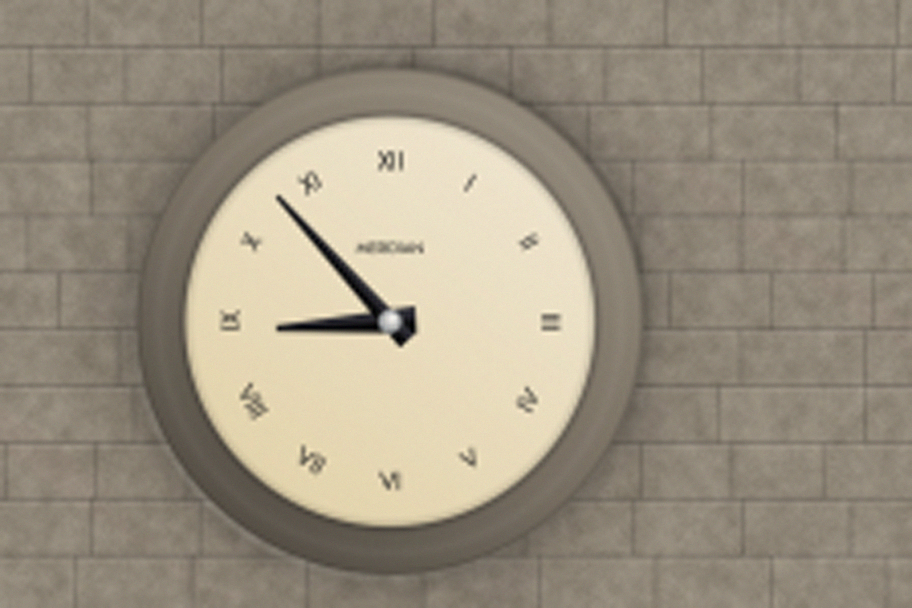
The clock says 8h53
